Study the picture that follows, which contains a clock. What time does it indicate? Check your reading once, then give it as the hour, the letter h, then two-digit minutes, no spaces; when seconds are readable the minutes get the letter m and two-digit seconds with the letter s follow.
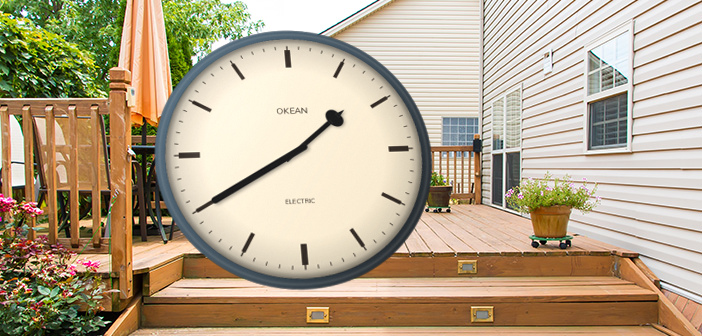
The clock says 1h40
